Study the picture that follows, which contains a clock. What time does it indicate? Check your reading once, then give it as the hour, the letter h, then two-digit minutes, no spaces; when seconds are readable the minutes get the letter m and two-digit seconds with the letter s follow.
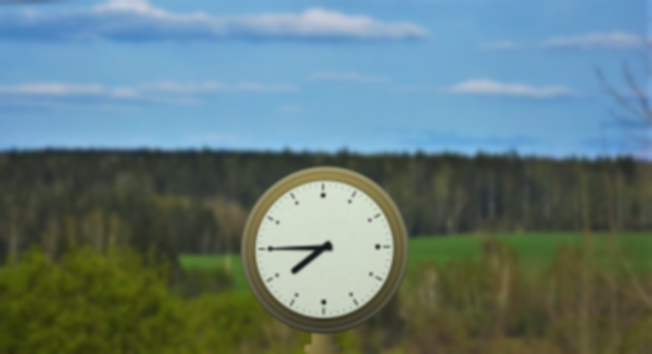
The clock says 7h45
